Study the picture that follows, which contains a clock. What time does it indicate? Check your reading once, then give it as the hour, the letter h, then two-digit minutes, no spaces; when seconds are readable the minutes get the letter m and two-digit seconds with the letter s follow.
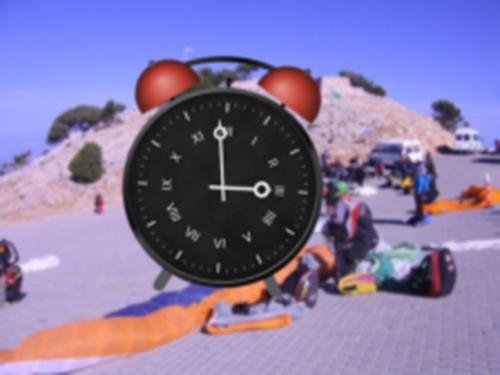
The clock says 2h59
